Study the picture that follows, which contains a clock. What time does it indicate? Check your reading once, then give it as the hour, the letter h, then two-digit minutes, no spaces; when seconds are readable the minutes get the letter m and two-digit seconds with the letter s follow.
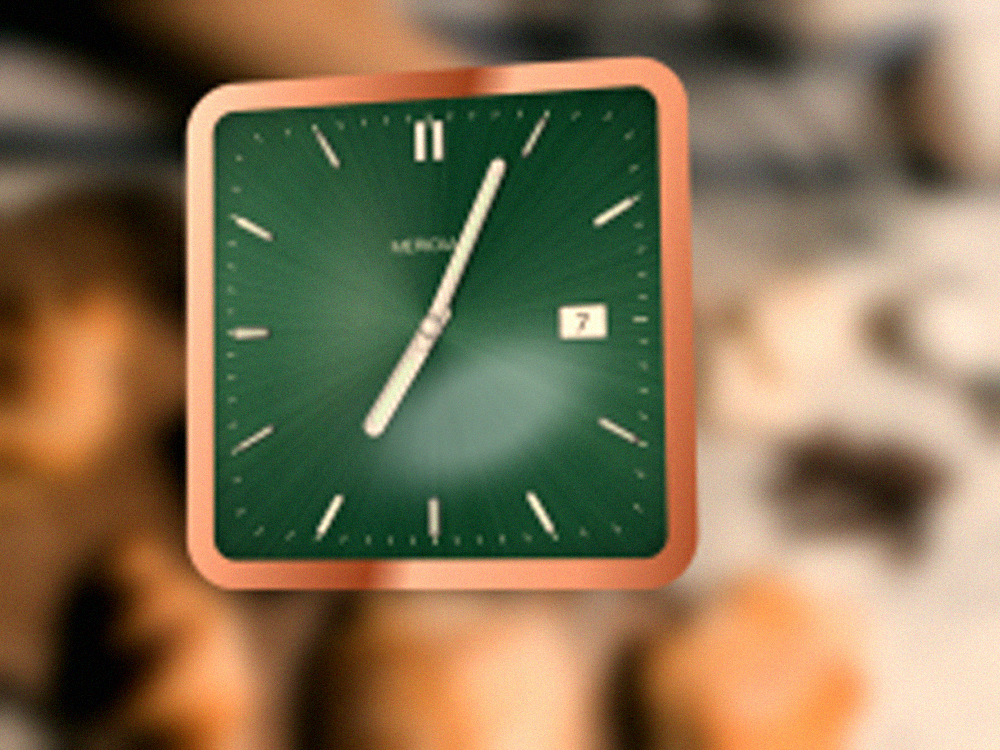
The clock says 7h04
